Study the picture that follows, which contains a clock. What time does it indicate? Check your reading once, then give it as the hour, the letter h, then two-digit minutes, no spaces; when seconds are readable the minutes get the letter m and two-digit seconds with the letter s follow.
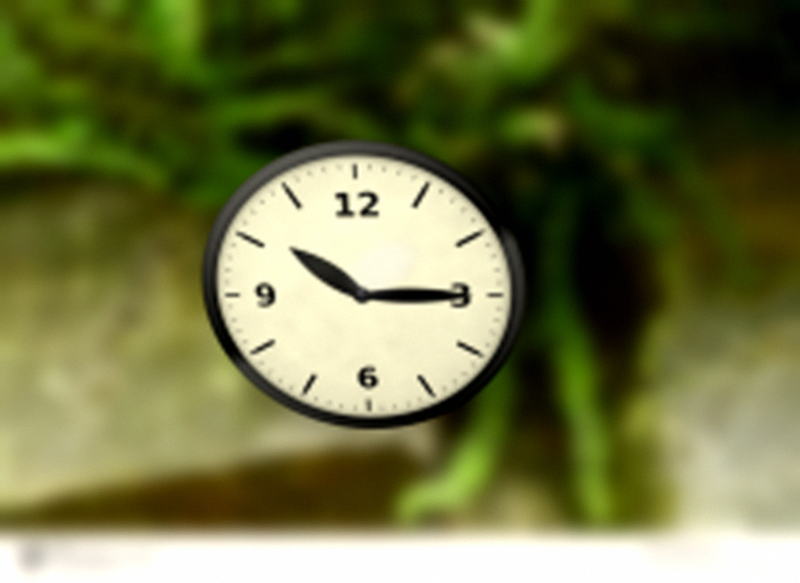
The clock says 10h15
